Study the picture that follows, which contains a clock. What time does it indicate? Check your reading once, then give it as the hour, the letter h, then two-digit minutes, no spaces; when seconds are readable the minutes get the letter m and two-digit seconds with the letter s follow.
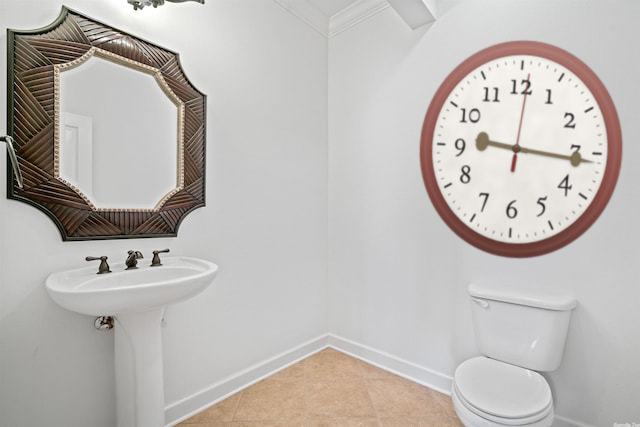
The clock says 9h16m01s
